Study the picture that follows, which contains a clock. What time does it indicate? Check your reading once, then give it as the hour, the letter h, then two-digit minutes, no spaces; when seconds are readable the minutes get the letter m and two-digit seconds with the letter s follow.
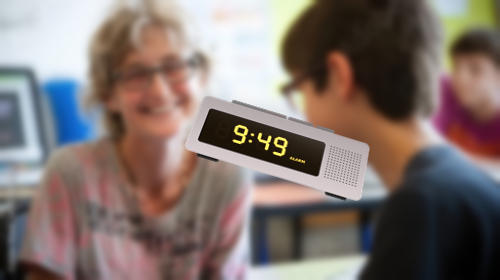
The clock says 9h49
